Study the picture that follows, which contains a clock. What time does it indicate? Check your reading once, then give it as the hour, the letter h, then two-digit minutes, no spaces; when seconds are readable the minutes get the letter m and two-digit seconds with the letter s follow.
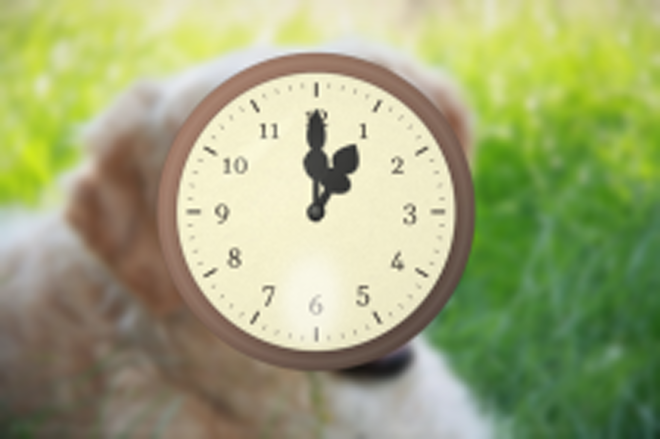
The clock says 1h00
